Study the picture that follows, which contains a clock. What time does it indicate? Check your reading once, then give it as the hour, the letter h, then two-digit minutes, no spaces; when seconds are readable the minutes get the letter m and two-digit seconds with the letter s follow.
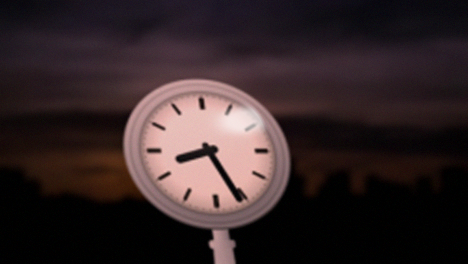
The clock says 8h26
